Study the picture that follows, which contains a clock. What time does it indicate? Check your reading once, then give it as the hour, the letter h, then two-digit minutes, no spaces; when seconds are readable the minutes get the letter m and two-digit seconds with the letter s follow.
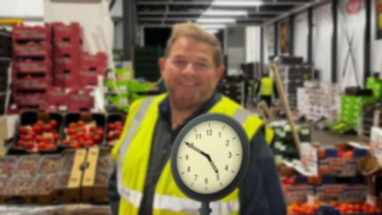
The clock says 4h50
